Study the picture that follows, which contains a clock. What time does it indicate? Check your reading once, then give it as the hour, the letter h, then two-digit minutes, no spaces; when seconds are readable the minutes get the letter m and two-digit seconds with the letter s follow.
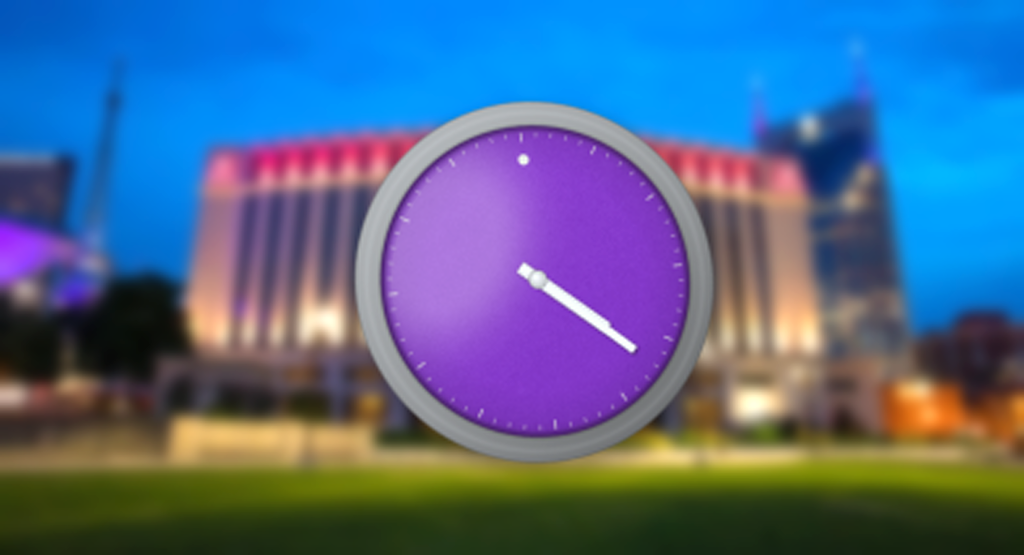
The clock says 4h22
